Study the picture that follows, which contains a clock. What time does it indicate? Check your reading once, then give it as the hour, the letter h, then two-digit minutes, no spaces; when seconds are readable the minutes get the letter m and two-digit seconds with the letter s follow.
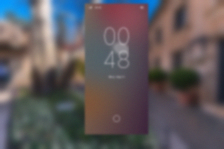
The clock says 0h48
